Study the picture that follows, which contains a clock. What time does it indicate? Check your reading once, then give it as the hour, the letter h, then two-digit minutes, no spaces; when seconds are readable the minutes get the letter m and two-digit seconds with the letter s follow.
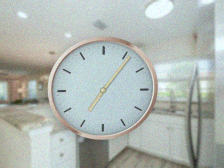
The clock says 7h06
